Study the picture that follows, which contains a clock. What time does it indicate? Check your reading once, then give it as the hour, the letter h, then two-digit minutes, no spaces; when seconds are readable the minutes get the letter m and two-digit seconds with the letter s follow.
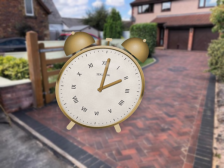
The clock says 2h01
